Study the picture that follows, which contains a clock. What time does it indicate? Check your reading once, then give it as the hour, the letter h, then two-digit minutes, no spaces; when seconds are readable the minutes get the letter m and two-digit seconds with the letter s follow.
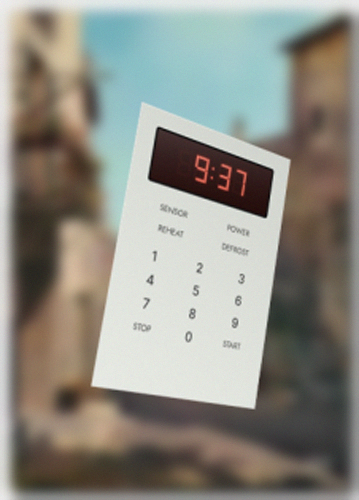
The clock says 9h37
